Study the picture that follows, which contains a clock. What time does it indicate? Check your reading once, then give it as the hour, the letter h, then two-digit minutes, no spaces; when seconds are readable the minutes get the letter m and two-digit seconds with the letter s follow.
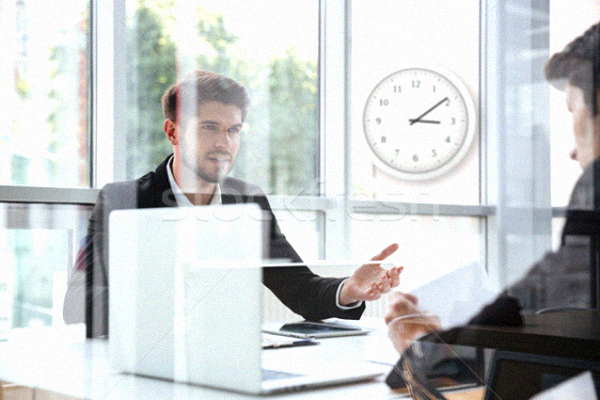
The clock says 3h09
